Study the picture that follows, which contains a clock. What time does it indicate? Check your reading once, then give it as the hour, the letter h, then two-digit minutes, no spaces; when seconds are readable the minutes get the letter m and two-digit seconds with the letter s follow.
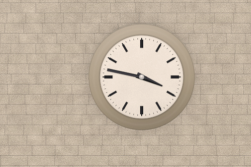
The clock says 3h47
